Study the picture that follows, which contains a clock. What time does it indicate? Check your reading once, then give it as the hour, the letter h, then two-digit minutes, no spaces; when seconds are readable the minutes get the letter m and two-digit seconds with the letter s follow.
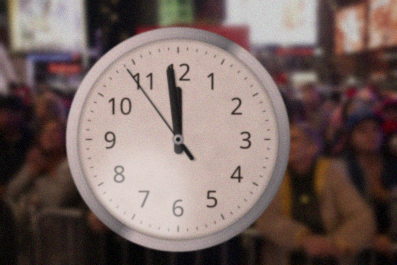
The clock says 11h58m54s
